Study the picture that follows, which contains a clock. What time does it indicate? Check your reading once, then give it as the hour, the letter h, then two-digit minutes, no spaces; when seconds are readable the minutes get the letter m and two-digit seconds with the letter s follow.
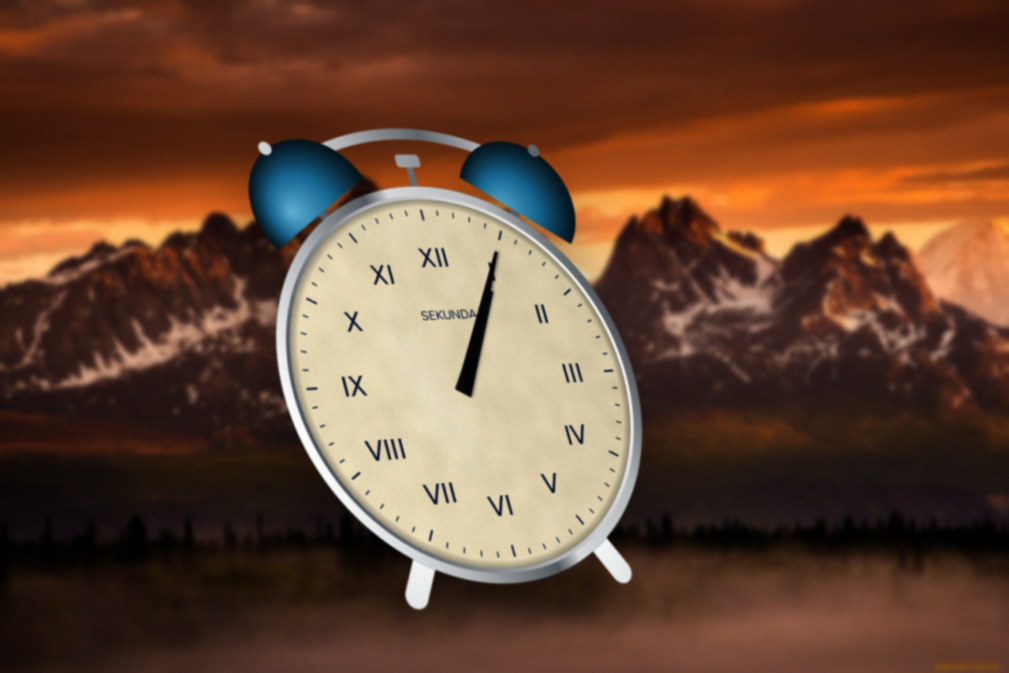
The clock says 1h05
